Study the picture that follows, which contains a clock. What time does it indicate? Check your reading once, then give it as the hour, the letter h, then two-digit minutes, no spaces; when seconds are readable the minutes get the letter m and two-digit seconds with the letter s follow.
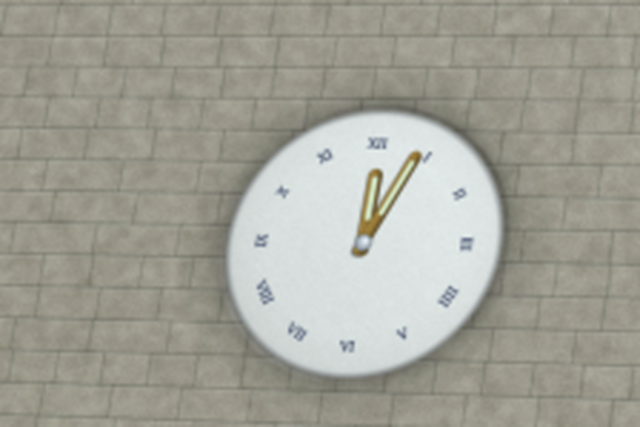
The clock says 12h04
